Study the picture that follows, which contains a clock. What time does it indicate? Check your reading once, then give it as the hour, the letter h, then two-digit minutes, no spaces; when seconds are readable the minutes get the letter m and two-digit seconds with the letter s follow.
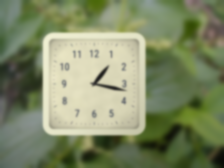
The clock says 1h17
